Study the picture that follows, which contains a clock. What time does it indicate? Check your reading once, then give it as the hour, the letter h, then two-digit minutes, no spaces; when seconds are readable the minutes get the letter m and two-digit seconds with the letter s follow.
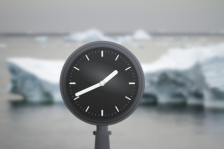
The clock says 1h41
